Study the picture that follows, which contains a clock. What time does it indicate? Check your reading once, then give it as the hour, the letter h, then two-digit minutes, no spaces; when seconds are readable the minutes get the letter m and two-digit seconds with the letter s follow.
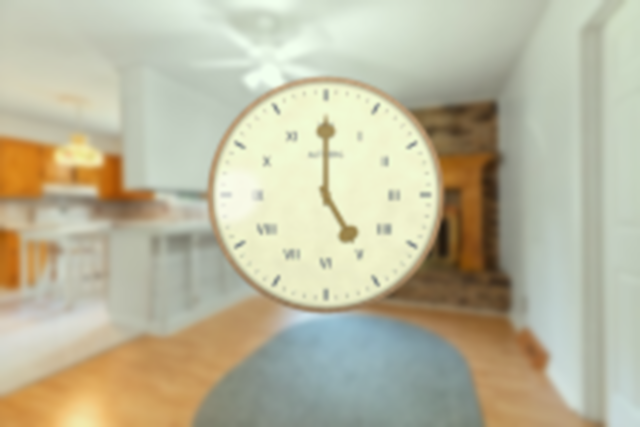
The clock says 5h00
